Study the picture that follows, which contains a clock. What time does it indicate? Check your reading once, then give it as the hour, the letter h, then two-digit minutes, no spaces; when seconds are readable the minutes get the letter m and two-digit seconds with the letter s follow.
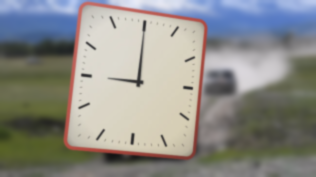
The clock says 9h00
